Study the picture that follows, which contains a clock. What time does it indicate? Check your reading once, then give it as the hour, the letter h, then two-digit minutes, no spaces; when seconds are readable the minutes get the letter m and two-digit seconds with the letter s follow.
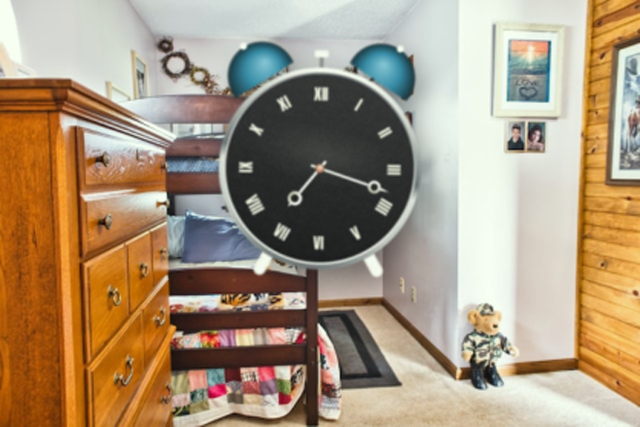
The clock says 7h18
